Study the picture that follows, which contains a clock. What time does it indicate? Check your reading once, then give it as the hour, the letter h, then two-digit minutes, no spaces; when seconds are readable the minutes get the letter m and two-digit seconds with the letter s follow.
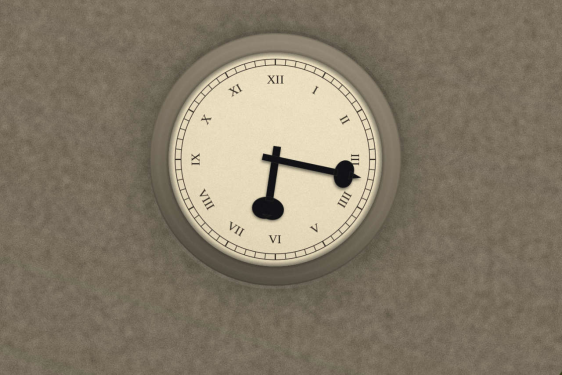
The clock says 6h17
